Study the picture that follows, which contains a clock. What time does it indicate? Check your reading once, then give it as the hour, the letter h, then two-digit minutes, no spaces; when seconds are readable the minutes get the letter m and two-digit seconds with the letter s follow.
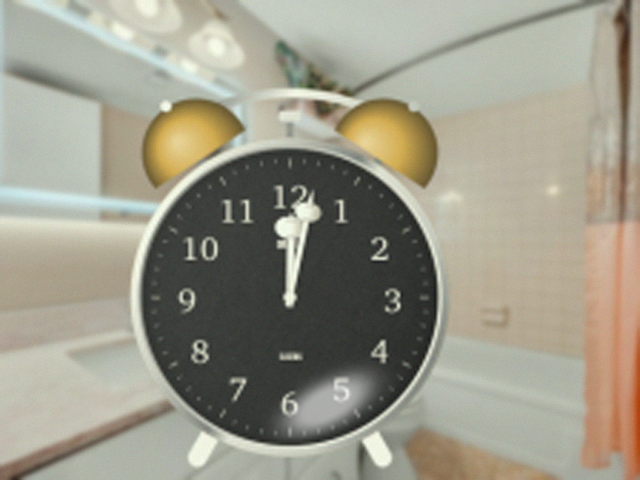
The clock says 12h02
